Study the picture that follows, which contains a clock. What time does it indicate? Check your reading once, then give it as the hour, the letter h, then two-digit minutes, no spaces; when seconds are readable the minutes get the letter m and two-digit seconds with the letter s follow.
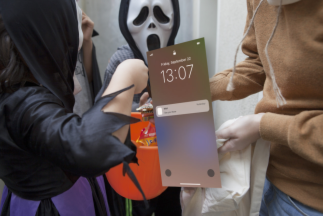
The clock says 13h07
